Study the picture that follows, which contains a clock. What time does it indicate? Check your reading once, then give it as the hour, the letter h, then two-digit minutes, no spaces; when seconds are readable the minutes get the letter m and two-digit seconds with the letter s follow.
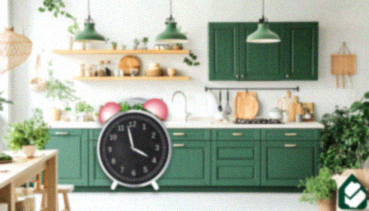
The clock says 3h58
